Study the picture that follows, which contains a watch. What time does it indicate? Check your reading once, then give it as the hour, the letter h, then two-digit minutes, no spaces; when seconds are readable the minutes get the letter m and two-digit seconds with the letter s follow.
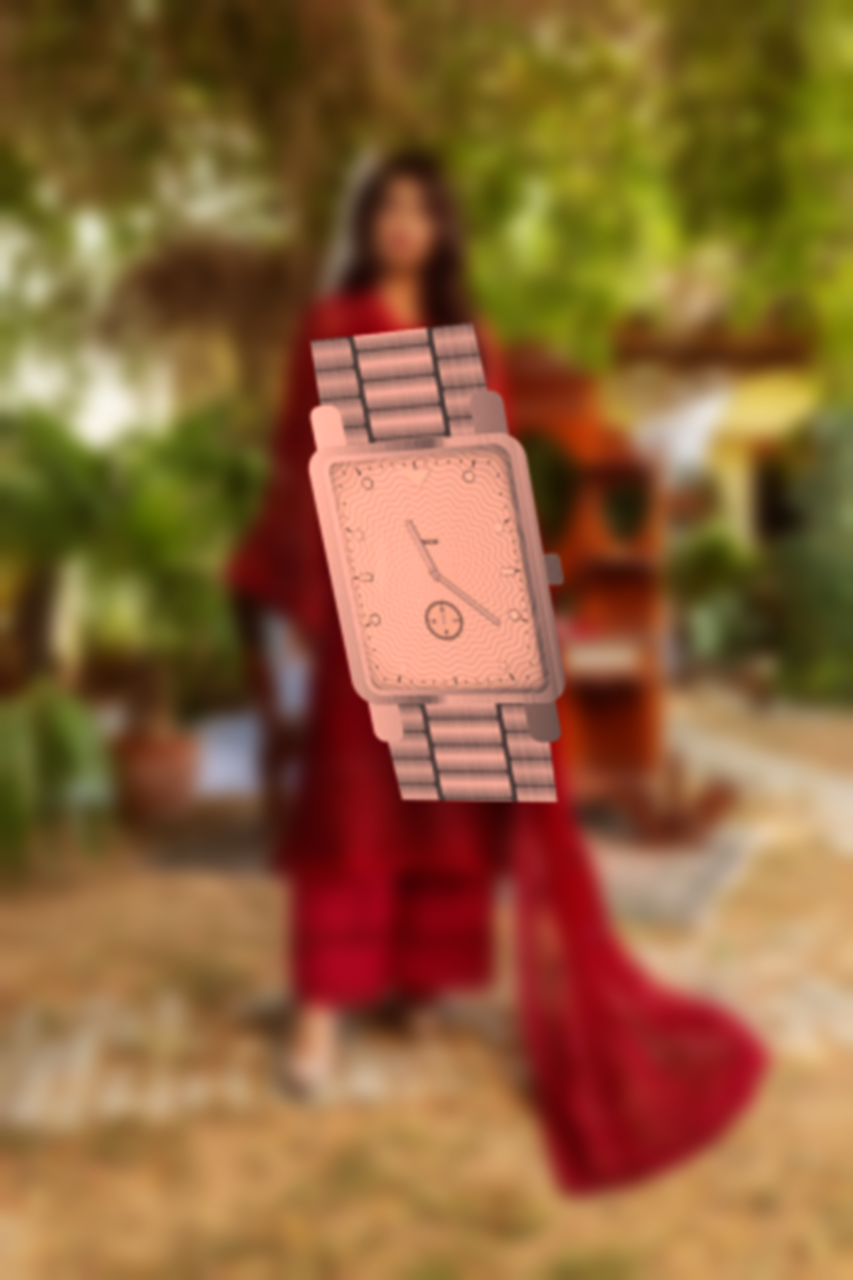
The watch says 11h22
